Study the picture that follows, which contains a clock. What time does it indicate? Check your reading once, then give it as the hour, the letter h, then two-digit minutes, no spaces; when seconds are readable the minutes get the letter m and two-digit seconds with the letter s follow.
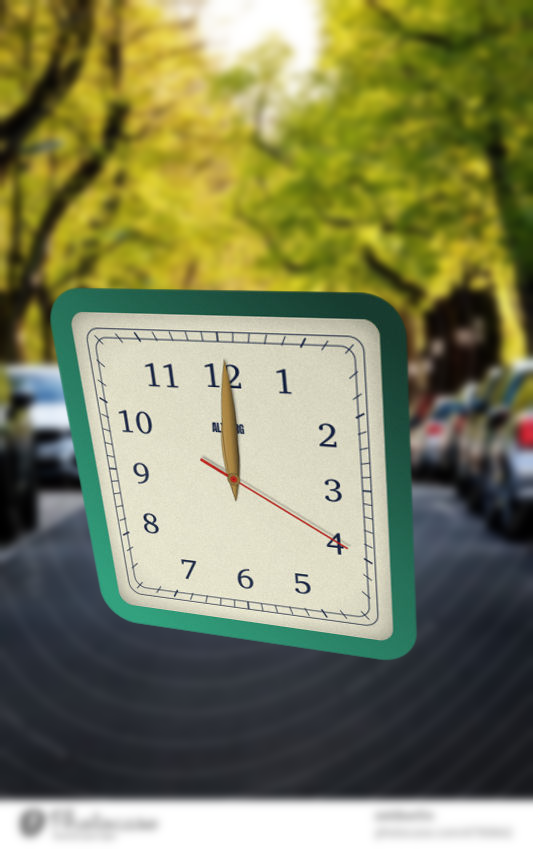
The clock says 12h00m20s
